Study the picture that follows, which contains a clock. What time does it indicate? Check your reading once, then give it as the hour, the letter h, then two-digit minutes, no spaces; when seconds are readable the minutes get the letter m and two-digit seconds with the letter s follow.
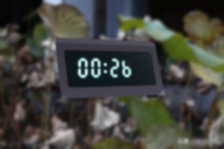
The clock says 0h26
